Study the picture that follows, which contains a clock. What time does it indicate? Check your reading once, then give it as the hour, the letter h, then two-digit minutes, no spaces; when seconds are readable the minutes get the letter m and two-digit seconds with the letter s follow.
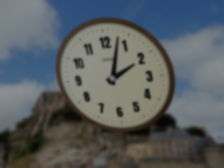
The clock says 2h03
